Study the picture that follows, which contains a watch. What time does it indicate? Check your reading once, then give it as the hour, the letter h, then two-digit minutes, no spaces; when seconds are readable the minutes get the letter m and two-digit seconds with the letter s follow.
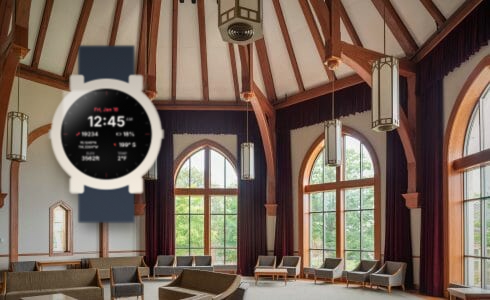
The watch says 12h45
